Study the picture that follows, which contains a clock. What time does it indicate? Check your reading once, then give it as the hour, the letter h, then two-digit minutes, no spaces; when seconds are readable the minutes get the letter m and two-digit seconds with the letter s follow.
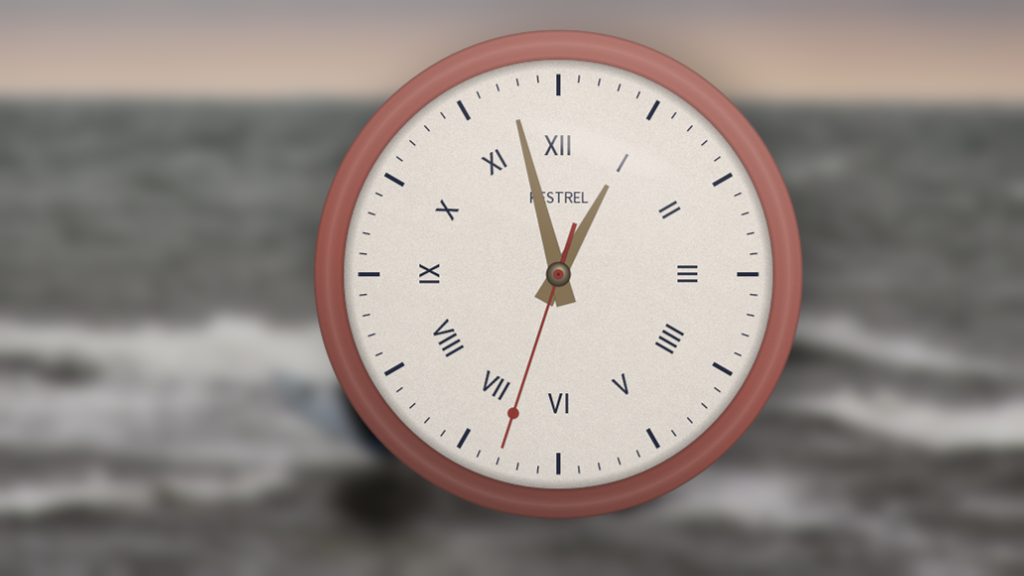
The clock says 12h57m33s
